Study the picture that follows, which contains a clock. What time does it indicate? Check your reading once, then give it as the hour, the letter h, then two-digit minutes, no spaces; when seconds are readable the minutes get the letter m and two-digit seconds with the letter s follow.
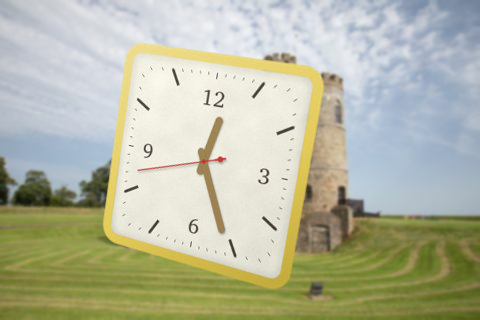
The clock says 12h25m42s
